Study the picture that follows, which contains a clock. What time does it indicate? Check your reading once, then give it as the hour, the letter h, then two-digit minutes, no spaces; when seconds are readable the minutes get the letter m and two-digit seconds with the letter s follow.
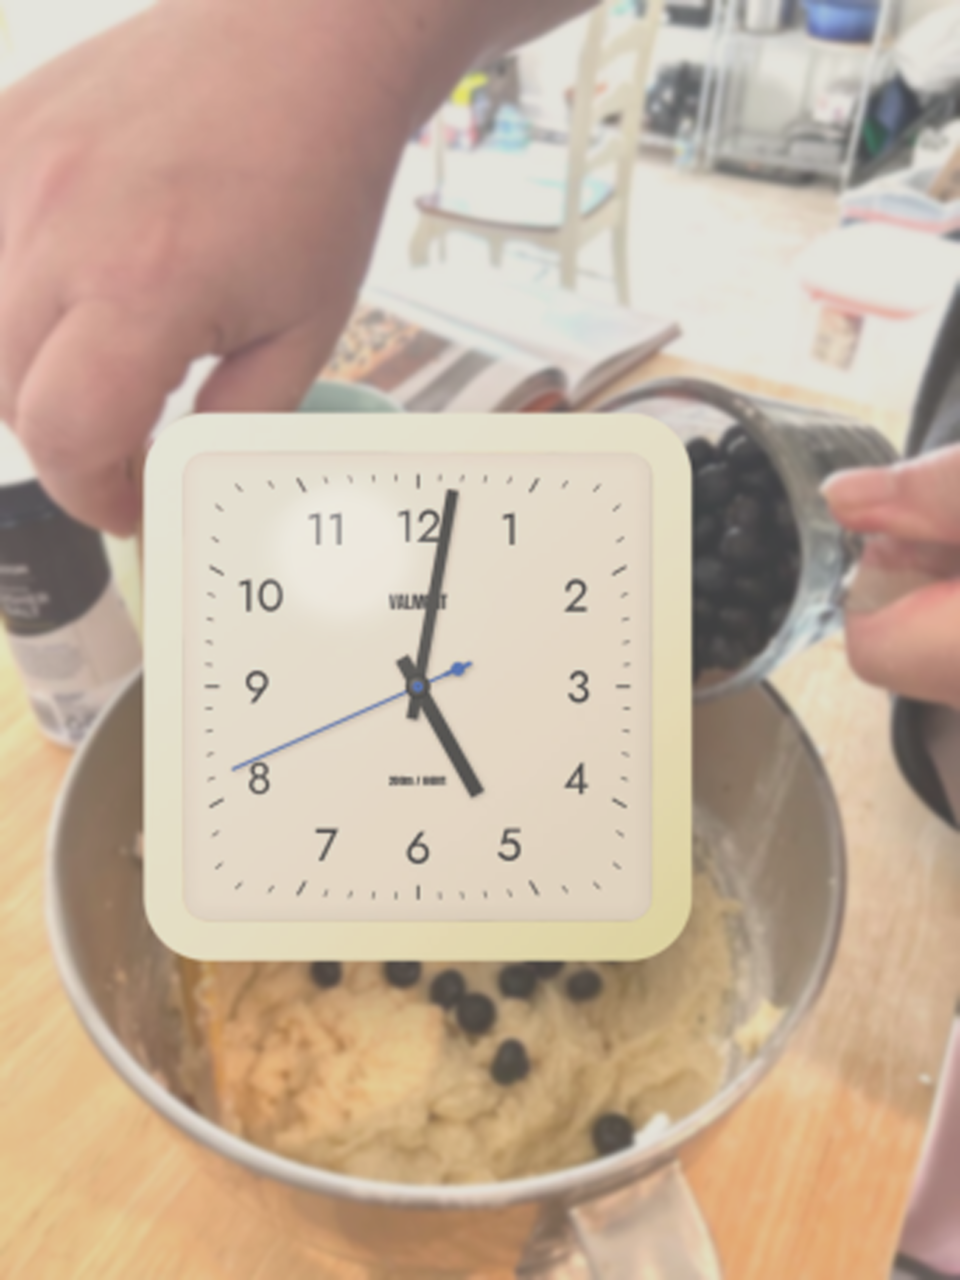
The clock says 5h01m41s
